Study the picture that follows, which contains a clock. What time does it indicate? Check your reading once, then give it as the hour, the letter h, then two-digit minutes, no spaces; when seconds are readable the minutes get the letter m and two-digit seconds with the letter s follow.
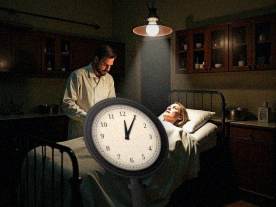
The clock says 12h05
